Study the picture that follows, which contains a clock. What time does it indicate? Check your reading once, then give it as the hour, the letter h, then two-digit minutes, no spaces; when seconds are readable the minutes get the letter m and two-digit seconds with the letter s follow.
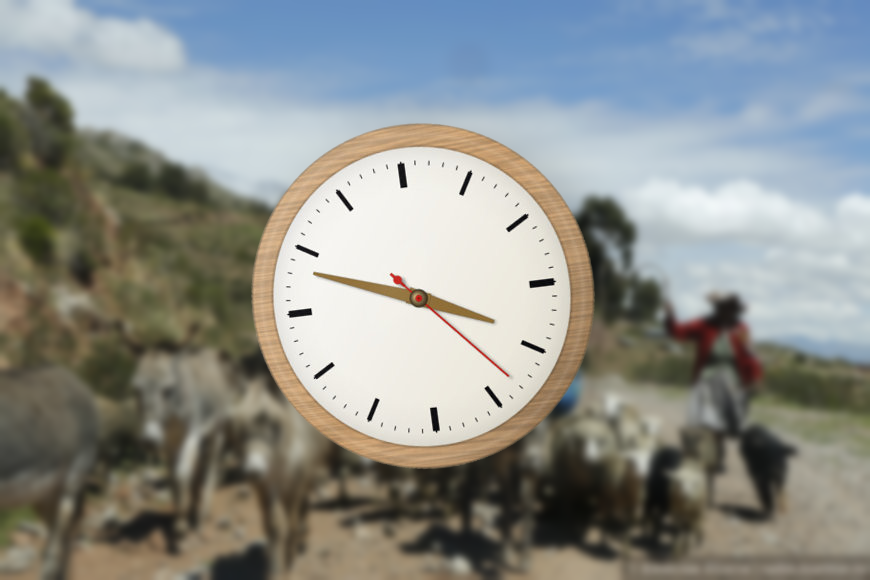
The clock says 3h48m23s
